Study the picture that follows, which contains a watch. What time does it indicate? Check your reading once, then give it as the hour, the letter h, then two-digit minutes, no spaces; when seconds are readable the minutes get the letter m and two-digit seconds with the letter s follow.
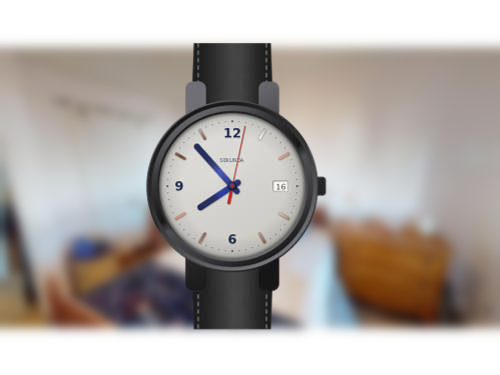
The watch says 7h53m02s
